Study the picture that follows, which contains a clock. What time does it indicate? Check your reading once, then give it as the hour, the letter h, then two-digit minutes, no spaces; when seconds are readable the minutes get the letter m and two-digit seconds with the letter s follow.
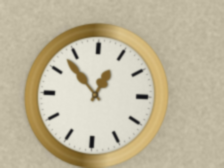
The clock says 12h53
